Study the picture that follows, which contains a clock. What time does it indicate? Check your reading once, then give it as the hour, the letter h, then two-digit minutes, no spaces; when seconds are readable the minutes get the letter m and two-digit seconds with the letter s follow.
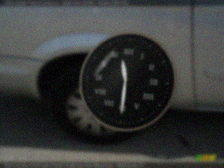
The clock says 11h30
